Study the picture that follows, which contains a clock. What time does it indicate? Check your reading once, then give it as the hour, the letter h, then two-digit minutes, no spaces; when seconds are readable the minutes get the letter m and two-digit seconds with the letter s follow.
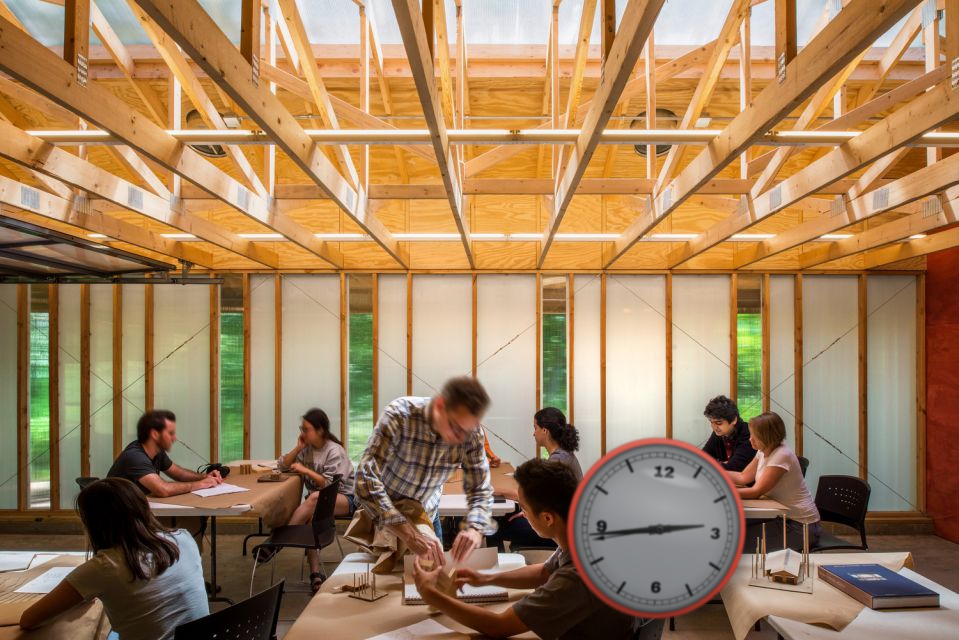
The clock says 2h43m43s
